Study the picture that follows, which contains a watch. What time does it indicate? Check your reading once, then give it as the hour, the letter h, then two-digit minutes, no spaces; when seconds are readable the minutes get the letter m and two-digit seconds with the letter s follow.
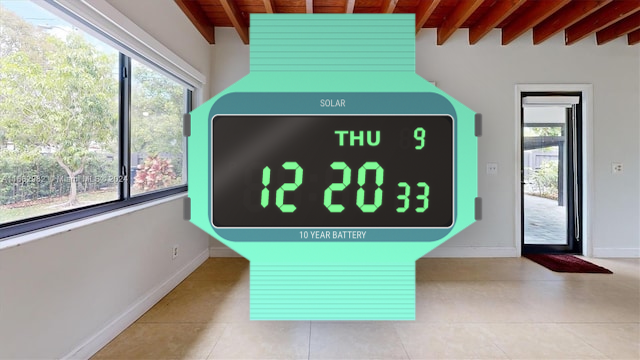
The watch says 12h20m33s
